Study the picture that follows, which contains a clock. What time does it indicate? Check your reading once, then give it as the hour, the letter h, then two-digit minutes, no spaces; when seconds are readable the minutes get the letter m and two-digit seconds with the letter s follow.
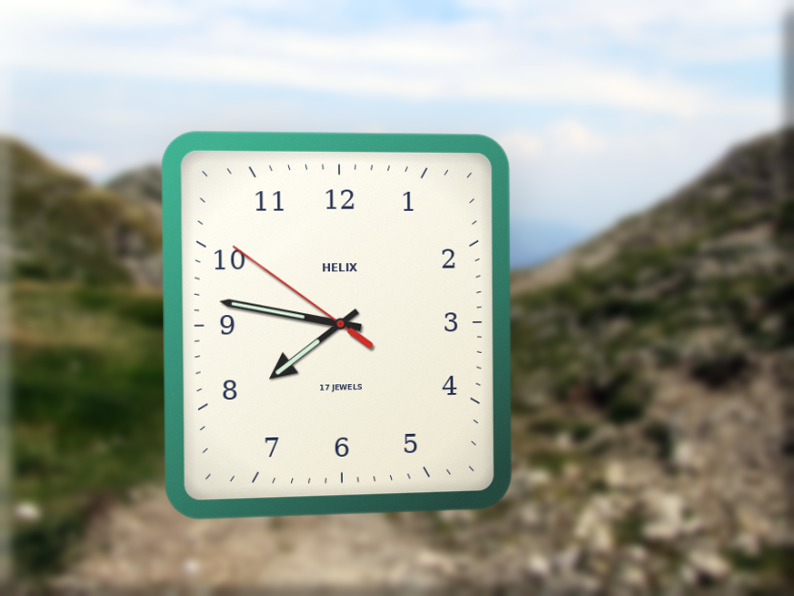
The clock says 7h46m51s
